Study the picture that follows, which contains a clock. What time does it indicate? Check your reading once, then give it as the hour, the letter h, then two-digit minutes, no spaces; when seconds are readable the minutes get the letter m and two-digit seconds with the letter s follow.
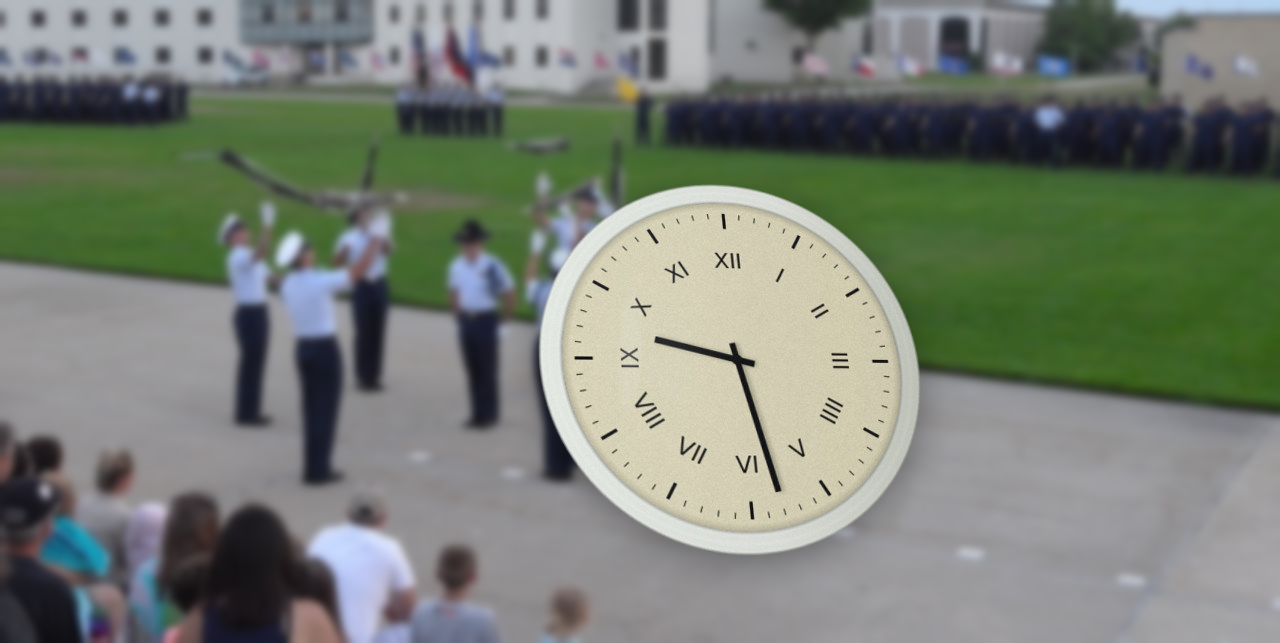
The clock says 9h28
